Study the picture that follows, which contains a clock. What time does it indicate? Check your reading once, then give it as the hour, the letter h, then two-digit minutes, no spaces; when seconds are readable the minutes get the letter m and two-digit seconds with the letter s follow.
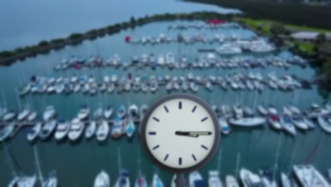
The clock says 3h15
